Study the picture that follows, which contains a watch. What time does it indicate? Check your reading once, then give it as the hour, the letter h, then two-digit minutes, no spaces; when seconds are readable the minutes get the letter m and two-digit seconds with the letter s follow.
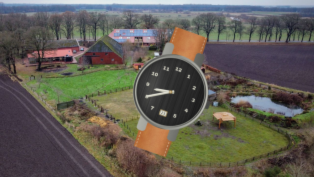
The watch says 8h40
